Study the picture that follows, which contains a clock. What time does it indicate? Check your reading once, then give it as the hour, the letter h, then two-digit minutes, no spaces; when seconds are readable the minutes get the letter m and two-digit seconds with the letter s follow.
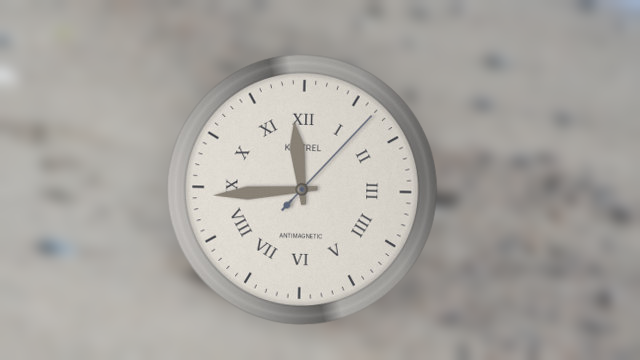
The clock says 11h44m07s
